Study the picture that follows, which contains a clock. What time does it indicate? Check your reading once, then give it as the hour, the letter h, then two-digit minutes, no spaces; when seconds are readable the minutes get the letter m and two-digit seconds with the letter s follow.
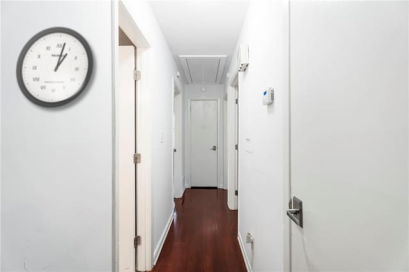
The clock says 1h02
